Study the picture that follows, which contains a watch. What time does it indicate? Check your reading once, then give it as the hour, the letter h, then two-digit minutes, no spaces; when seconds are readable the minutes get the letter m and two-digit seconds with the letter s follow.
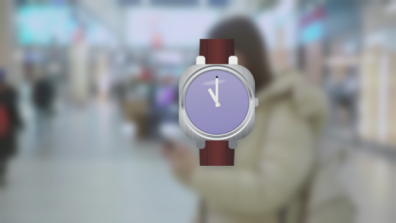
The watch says 11h00
